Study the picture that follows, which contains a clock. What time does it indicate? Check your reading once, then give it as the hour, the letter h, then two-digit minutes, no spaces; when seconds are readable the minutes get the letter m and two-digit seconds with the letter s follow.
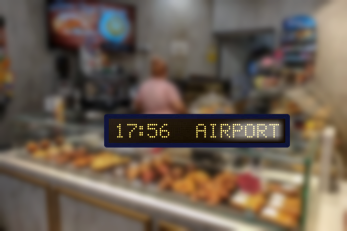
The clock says 17h56
